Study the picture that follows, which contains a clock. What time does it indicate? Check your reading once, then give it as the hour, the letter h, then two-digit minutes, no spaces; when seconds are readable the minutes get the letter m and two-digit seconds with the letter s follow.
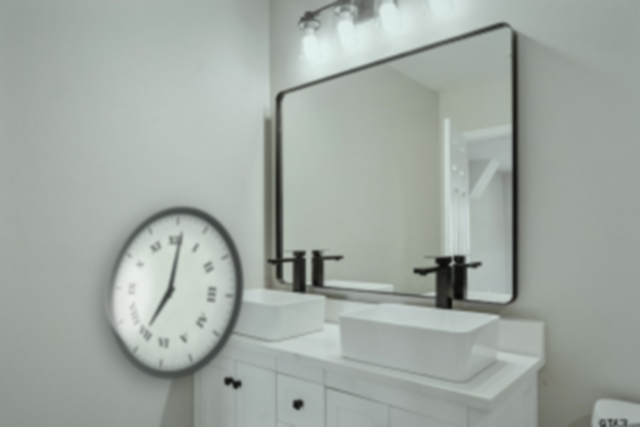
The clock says 7h01
